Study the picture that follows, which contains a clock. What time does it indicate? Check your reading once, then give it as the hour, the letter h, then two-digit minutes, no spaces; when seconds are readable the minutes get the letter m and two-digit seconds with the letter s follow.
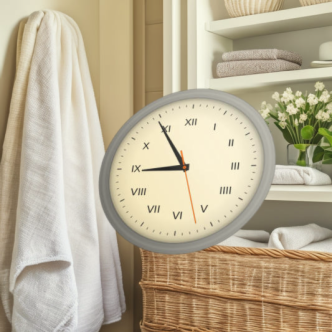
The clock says 8h54m27s
